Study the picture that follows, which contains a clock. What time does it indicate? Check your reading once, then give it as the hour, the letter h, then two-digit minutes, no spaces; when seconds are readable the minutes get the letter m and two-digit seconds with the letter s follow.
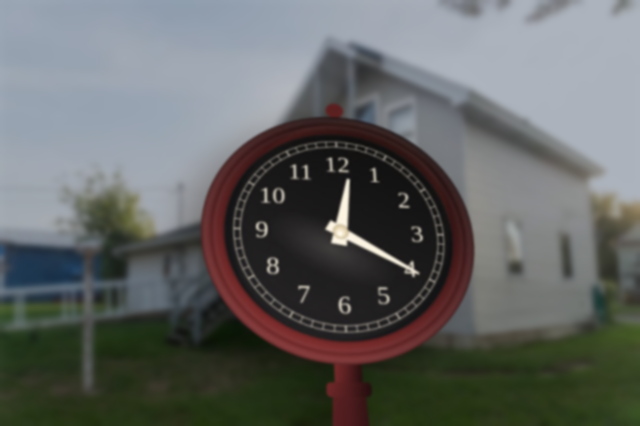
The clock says 12h20
